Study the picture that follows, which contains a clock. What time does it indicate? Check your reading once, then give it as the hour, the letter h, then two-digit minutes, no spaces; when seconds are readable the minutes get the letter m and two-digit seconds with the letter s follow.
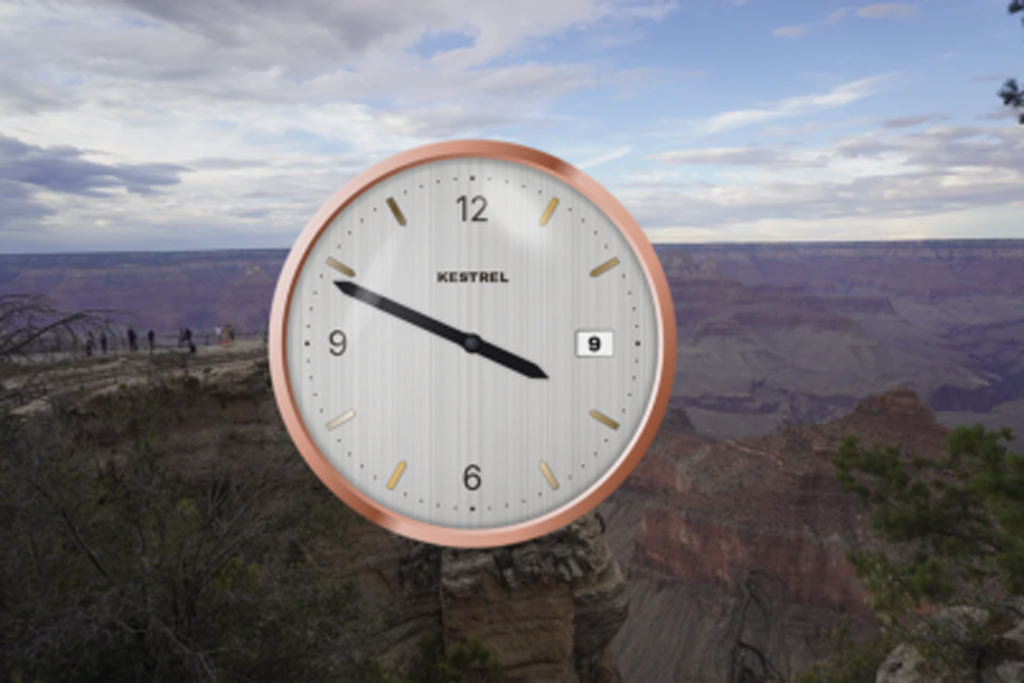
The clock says 3h49
